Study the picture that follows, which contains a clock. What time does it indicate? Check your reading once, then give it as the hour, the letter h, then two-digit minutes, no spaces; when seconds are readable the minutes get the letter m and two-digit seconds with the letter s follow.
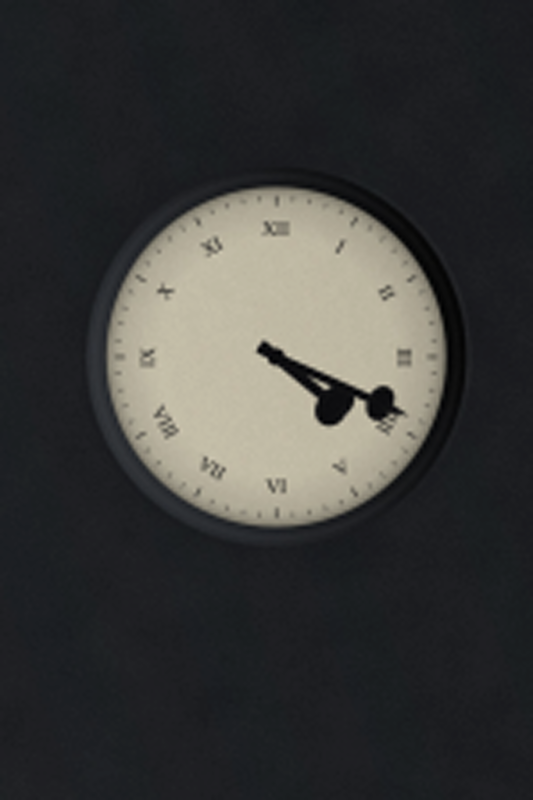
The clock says 4h19
